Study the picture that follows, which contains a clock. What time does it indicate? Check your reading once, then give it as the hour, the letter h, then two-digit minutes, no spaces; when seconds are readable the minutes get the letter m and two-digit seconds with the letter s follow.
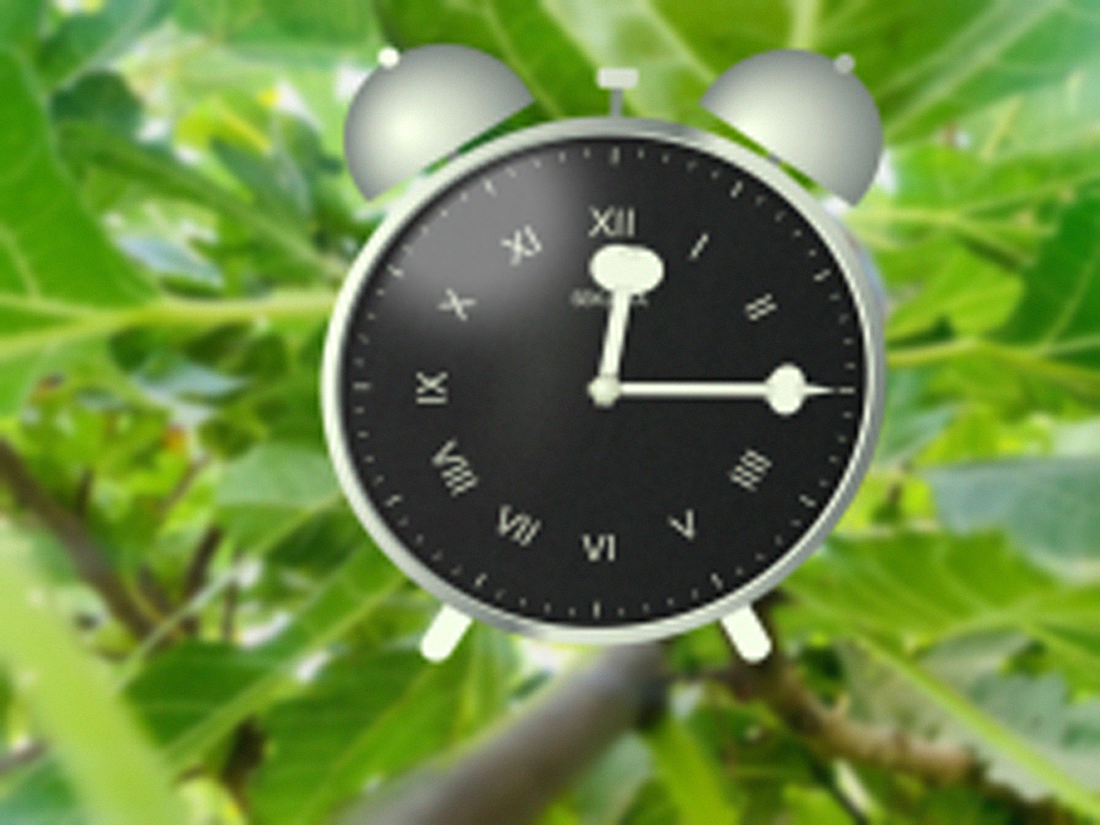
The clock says 12h15
